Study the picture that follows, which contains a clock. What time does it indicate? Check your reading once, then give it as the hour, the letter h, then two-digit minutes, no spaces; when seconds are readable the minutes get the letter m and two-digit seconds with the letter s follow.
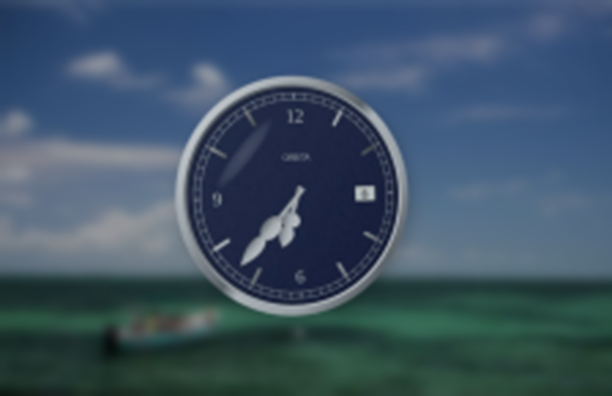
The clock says 6h37
